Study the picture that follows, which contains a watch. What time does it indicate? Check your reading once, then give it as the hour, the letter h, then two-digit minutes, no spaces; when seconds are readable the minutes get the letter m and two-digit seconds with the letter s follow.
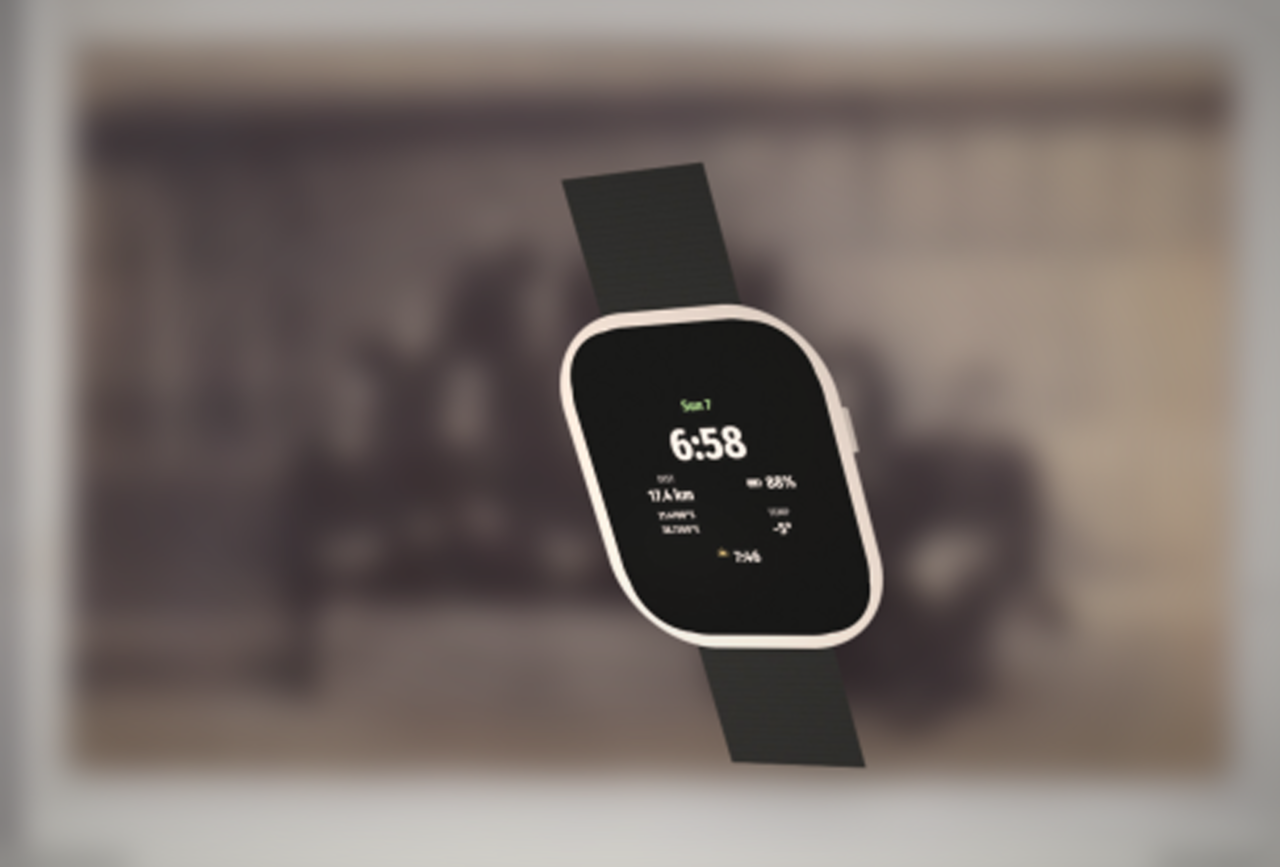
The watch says 6h58
